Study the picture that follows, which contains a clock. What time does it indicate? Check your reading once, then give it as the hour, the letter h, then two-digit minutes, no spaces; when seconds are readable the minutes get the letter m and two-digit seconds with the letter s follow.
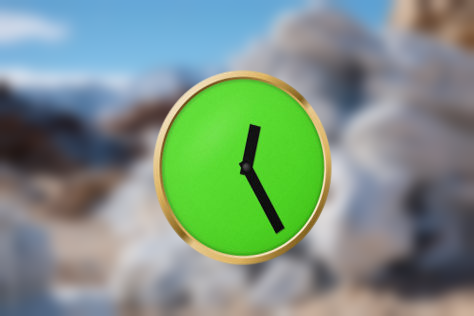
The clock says 12h25
